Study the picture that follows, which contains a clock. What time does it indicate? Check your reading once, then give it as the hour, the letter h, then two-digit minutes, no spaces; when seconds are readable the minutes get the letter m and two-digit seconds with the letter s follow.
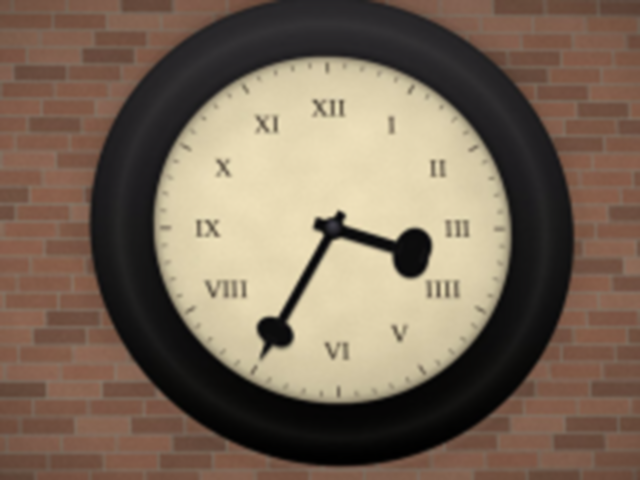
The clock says 3h35
